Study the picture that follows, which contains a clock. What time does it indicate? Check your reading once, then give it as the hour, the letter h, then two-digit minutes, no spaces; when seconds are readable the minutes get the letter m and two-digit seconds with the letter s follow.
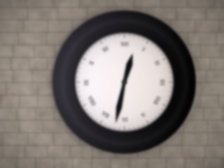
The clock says 12h32
